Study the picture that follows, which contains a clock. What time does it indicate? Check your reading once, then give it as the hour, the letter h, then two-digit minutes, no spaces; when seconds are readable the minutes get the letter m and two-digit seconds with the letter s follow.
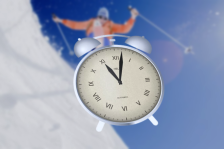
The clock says 11h02
